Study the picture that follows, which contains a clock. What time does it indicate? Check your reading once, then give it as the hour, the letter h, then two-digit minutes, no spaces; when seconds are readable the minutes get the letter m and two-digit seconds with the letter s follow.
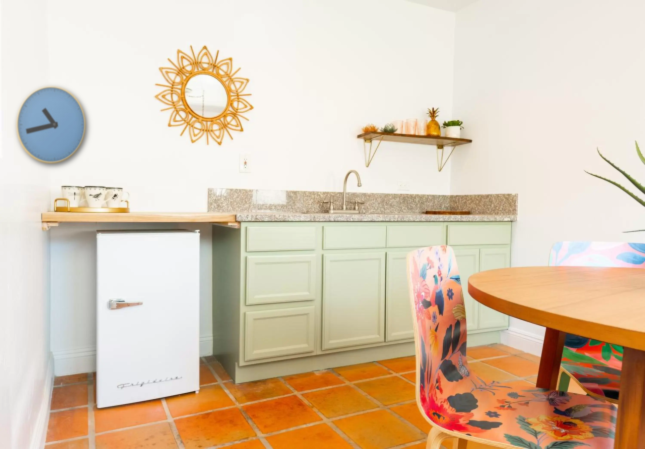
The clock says 10h43
